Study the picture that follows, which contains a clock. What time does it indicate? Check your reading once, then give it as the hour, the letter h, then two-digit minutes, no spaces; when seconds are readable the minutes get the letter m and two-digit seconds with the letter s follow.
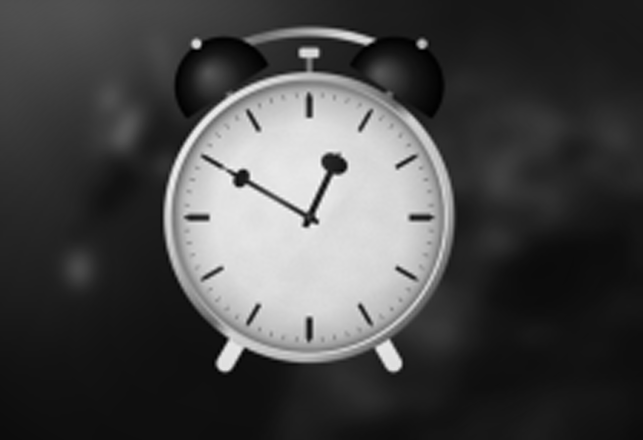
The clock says 12h50
